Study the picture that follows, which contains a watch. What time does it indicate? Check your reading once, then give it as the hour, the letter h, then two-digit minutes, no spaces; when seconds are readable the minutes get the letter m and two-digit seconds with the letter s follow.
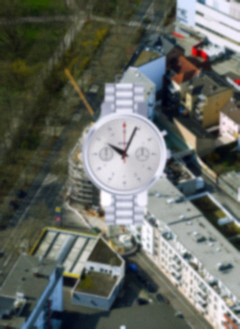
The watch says 10h04
